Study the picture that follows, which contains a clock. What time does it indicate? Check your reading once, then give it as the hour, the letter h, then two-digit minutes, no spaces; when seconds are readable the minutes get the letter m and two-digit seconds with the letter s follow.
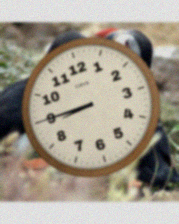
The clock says 8h45
